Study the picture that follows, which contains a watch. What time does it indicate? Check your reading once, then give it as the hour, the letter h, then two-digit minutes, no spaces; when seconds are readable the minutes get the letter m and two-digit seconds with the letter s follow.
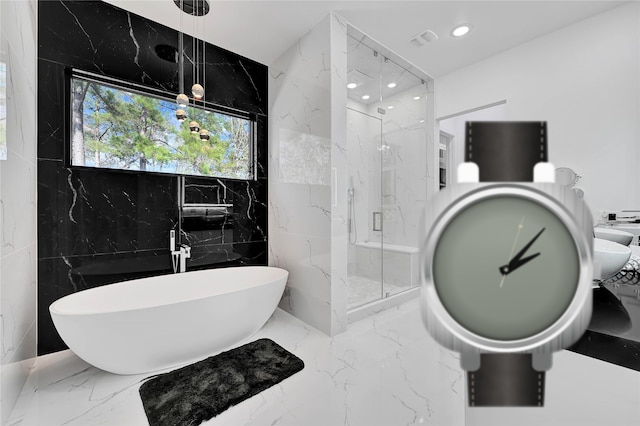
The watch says 2h07m03s
